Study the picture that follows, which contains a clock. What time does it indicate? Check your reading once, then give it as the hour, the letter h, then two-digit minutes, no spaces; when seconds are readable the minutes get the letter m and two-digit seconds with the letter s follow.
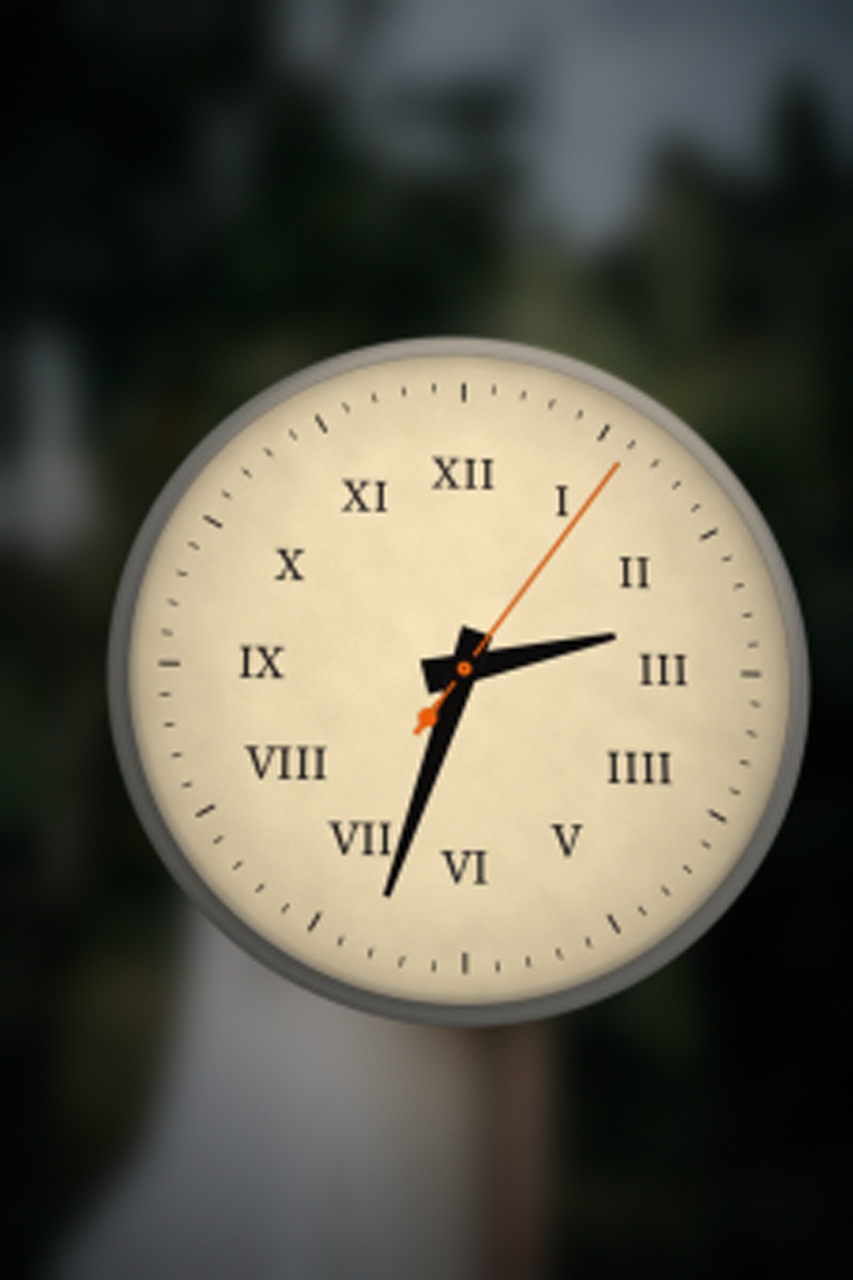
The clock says 2h33m06s
